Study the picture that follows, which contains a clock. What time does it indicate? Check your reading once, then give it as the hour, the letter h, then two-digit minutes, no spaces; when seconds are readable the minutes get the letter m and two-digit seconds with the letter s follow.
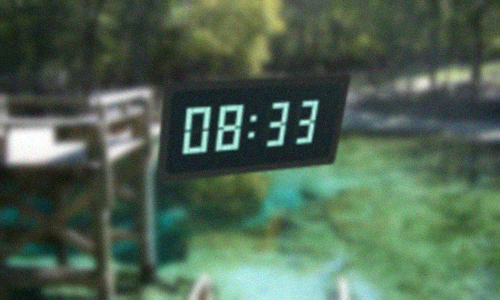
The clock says 8h33
